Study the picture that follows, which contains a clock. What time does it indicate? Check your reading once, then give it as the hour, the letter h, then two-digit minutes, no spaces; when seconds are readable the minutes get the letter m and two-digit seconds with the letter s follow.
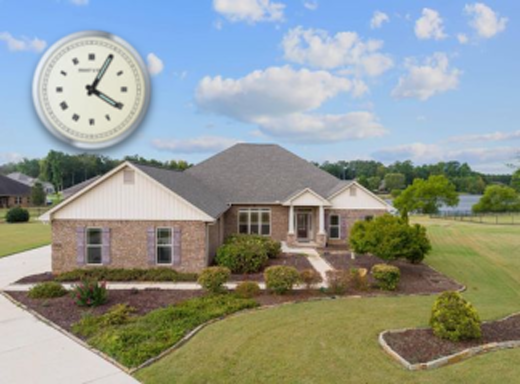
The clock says 4h05
